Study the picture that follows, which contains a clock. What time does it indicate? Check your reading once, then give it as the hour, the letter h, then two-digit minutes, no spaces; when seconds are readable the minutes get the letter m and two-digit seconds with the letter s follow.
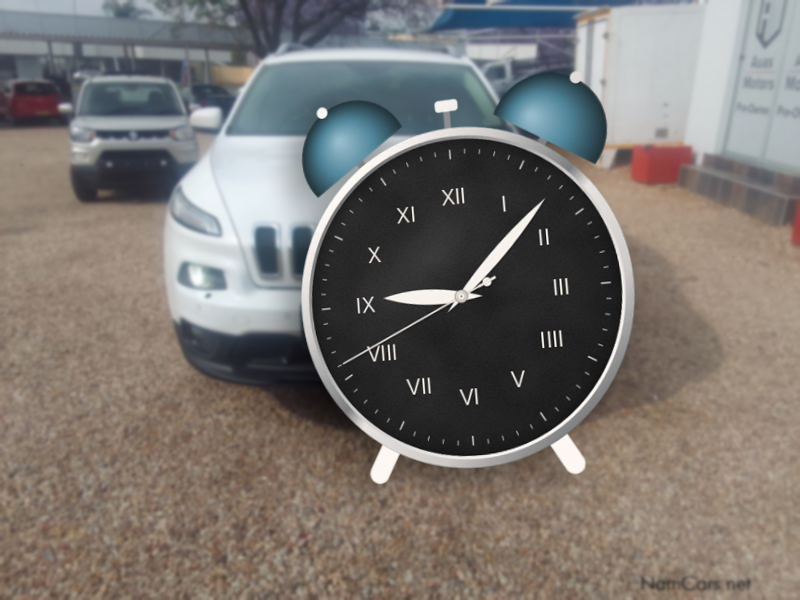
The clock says 9h07m41s
